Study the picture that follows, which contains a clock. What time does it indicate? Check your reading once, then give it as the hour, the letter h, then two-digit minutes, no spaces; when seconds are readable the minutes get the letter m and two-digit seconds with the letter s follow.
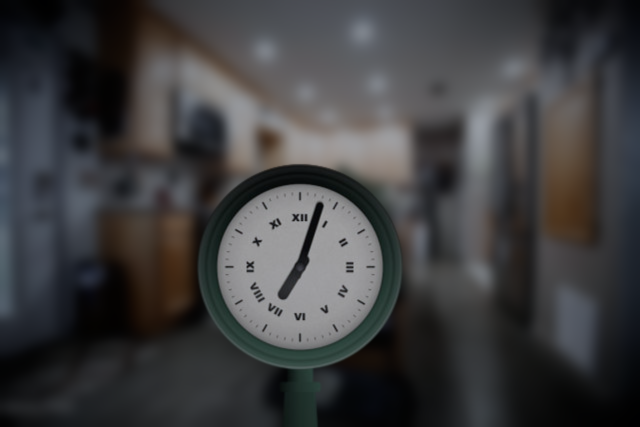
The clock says 7h03
